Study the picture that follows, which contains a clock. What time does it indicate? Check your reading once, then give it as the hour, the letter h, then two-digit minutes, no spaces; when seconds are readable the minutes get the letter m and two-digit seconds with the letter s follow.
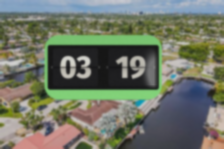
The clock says 3h19
